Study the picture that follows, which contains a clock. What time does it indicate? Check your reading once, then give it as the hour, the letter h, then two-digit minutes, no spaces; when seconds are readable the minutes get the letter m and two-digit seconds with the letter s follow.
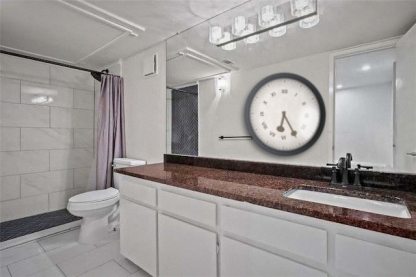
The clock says 6h25
